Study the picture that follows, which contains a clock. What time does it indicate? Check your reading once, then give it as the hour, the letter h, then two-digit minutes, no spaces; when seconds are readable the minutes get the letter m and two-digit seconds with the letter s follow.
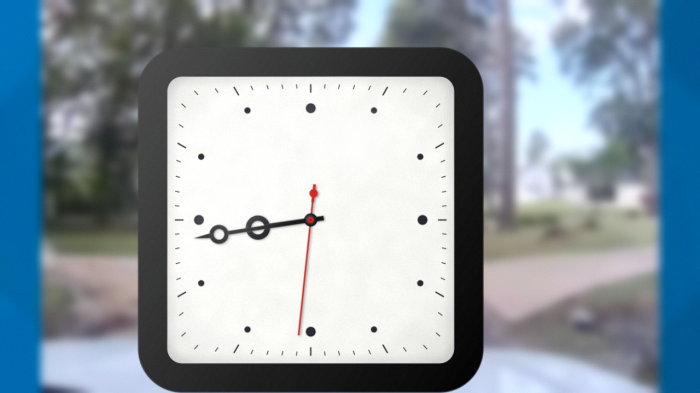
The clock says 8h43m31s
